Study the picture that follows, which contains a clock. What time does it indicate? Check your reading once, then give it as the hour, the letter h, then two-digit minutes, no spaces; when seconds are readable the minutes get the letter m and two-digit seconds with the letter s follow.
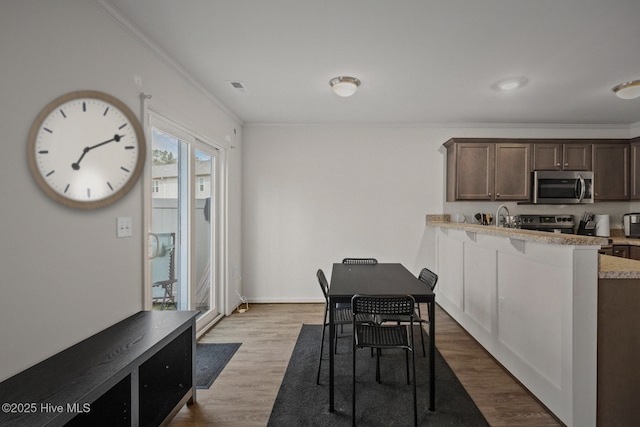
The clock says 7h12
